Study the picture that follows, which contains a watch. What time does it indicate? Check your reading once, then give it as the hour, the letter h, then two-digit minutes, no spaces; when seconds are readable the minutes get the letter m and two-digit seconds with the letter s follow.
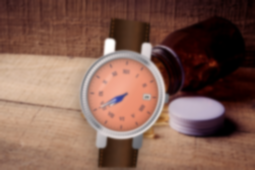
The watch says 7h40
